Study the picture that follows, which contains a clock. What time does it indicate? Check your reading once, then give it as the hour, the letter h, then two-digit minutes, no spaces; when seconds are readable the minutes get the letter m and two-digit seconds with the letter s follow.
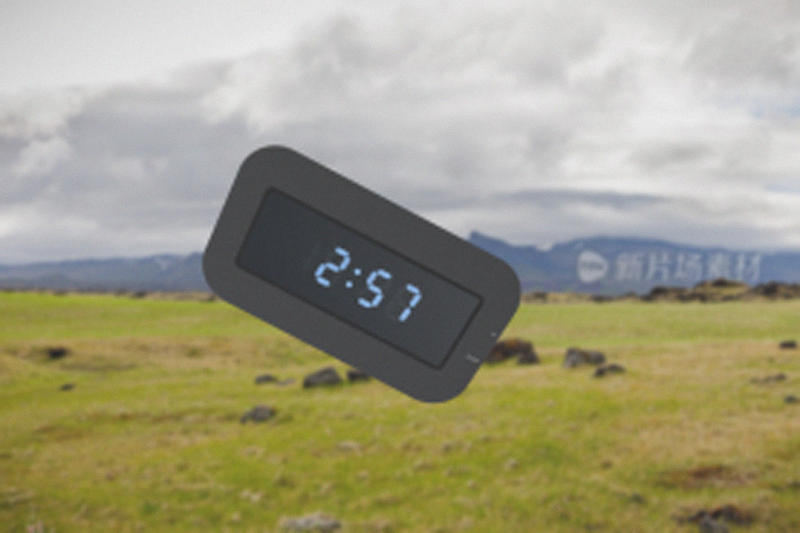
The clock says 2h57
